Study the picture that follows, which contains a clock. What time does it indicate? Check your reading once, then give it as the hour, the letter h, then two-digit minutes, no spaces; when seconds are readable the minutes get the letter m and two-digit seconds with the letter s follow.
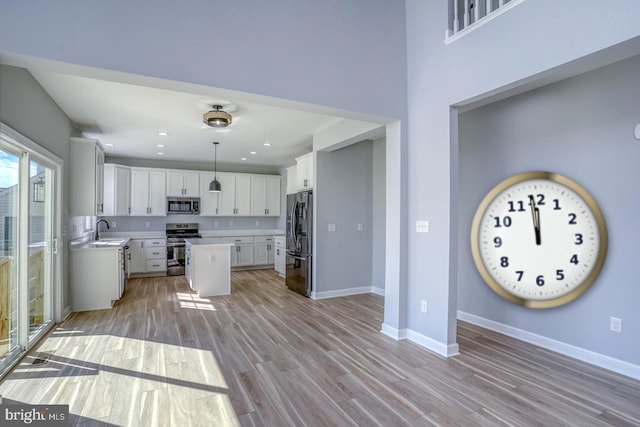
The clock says 11h59
